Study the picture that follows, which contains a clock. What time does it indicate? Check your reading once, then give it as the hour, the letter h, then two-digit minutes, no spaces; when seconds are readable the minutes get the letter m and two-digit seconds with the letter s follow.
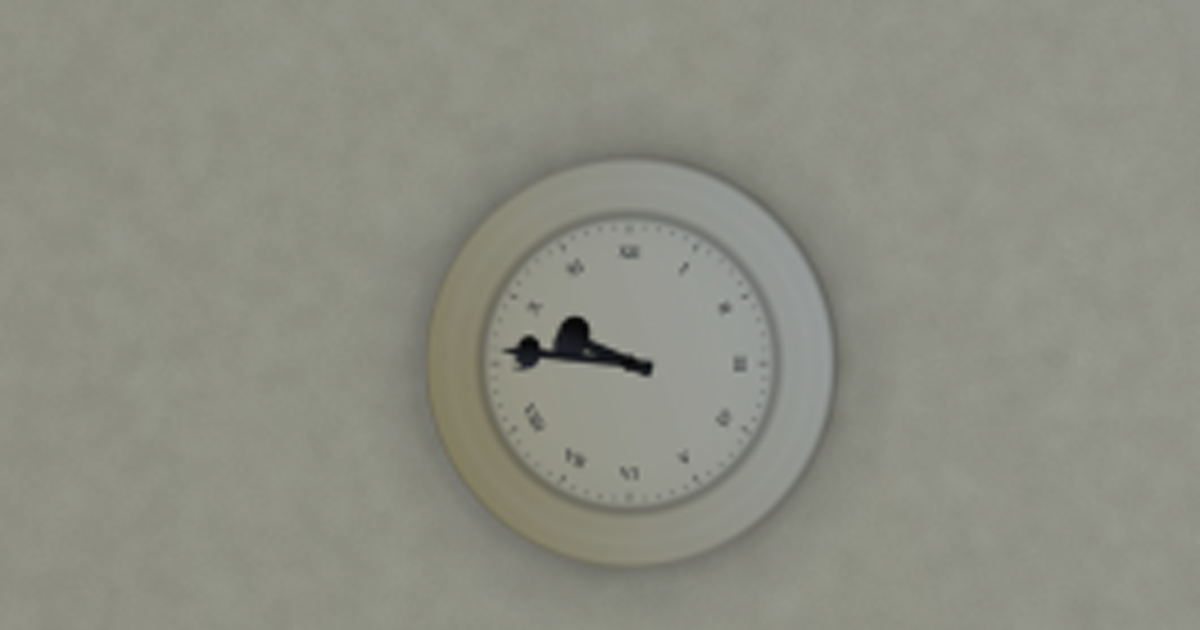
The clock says 9h46
